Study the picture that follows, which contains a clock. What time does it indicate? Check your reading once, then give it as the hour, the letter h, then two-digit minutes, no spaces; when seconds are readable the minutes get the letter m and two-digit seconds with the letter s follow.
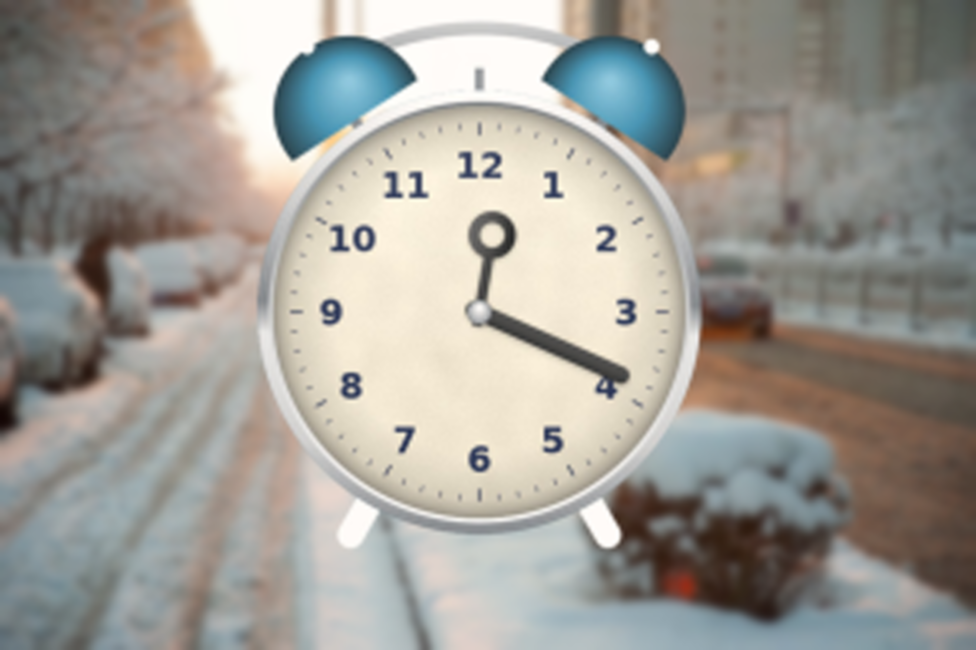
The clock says 12h19
